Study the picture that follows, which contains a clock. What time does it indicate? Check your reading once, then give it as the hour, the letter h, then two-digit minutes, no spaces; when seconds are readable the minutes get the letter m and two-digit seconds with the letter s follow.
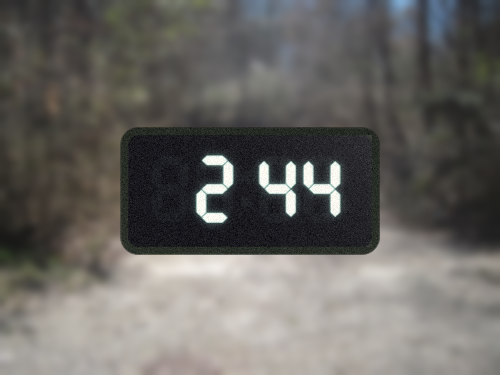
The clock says 2h44
